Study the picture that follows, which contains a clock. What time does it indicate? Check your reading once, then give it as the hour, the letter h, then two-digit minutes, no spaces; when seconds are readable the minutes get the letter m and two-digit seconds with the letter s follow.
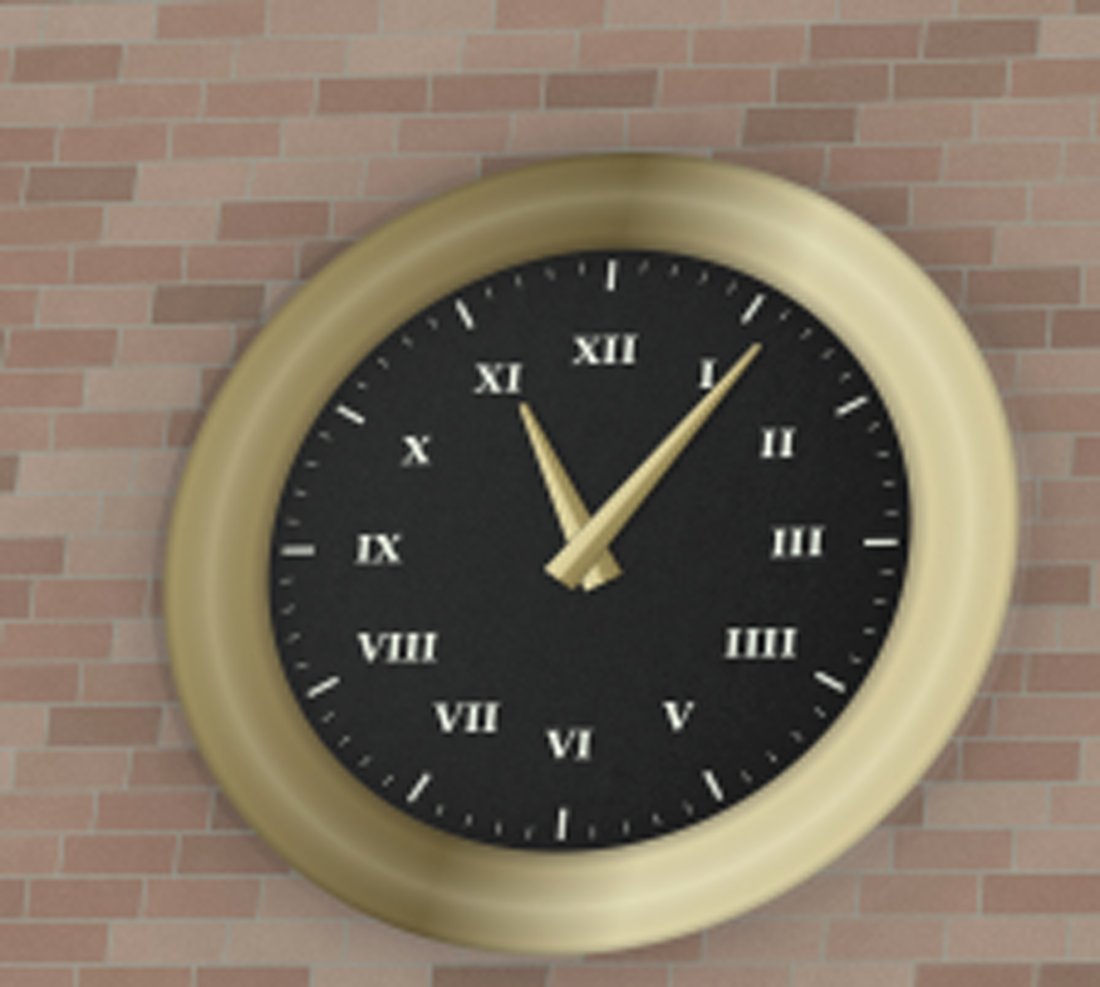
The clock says 11h06
